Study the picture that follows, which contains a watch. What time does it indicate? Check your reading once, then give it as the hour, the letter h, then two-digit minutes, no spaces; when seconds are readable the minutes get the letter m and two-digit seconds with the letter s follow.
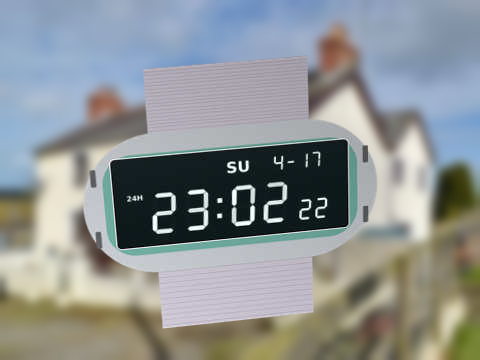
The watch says 23h02m22s
